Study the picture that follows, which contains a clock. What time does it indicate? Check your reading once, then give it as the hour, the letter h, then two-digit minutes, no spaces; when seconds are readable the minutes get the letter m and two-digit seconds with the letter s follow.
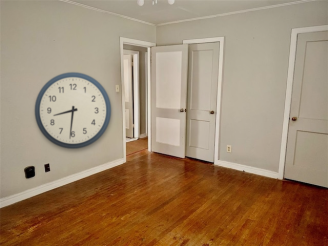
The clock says 8h31
